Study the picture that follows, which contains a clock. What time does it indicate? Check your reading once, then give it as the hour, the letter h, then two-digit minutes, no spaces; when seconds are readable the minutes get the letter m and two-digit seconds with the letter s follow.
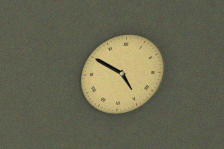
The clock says 4h50
